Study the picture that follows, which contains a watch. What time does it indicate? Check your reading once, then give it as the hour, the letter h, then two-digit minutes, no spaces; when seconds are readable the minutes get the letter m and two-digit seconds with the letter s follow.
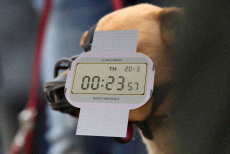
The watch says 0h23m57s
